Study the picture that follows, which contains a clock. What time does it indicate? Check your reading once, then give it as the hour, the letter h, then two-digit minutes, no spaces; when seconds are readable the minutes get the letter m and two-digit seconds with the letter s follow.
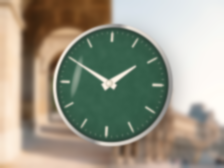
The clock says 1h50
